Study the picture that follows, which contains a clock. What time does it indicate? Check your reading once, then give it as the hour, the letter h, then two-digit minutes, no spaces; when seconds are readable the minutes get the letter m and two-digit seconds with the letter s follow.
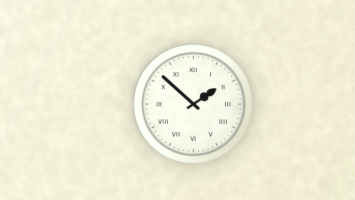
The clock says 1h52
